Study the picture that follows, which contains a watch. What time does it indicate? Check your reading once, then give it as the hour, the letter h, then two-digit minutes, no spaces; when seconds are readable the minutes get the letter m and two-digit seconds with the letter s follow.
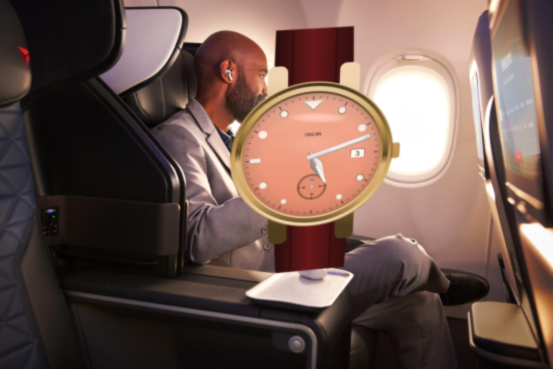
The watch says 5h12
